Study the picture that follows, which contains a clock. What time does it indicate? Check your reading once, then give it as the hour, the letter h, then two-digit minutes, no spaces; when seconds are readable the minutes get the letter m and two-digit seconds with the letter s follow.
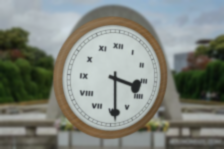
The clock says 3h29
